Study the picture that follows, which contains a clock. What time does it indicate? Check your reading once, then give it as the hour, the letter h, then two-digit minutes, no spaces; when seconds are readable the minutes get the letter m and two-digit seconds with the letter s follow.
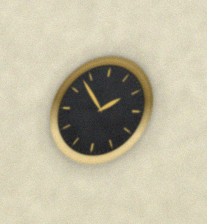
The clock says 1h53
